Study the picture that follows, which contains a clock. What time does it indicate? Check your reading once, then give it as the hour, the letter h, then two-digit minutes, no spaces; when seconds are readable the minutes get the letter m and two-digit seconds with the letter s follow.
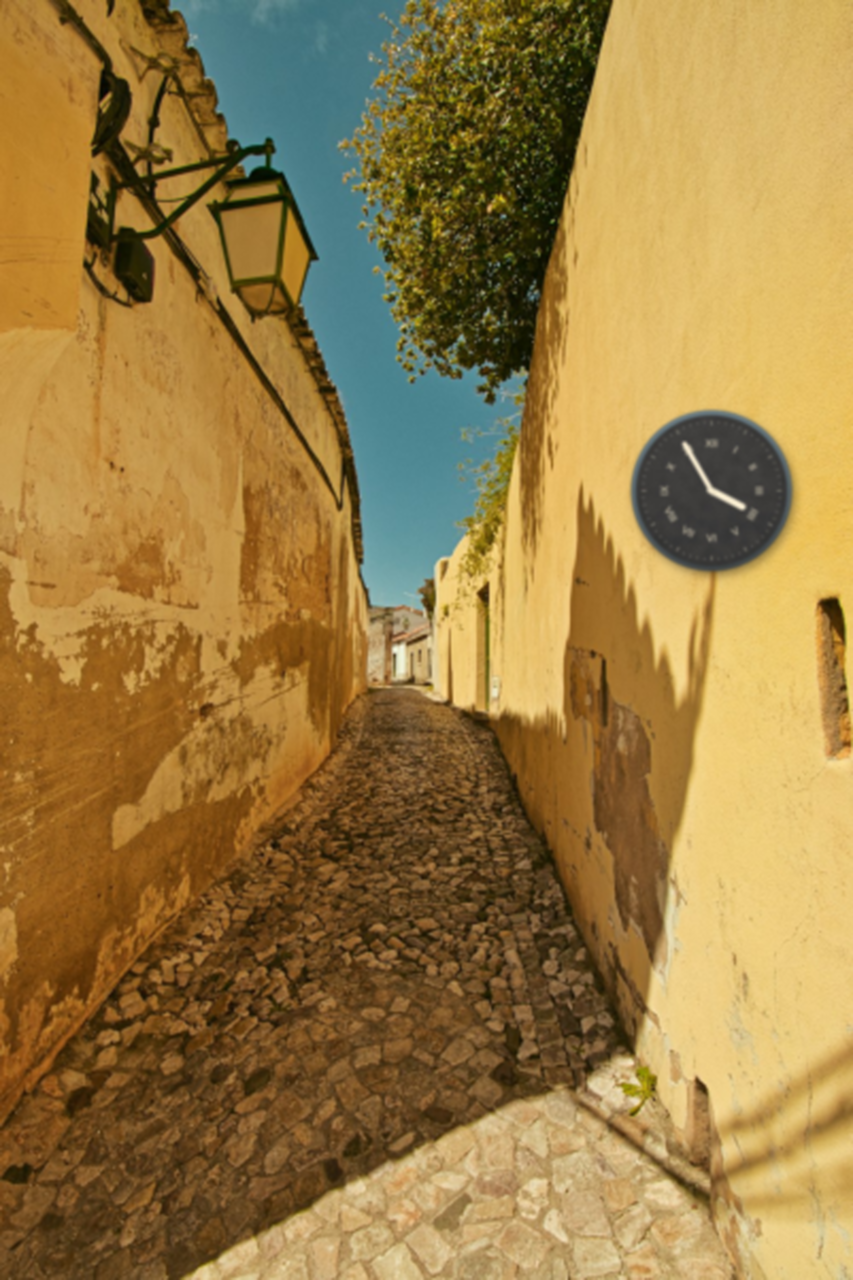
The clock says 3h55
